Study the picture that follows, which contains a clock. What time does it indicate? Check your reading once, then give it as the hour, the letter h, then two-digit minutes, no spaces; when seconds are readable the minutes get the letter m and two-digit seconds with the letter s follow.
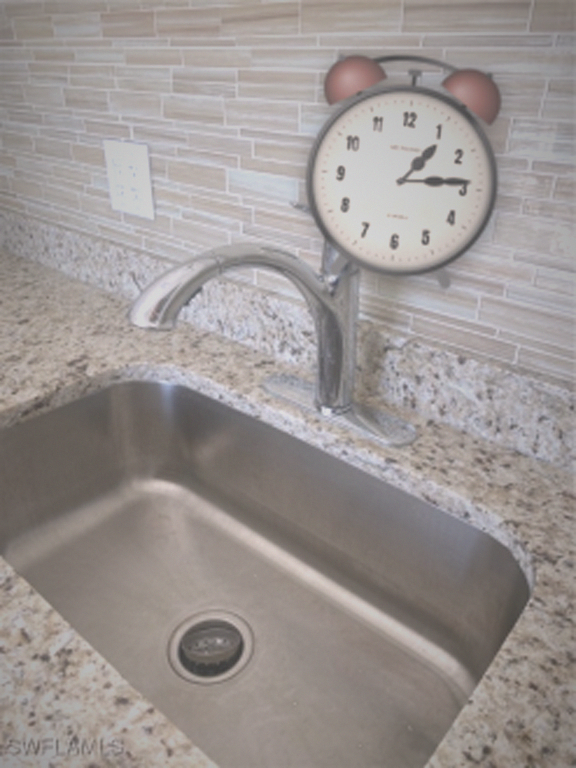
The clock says 1h14
